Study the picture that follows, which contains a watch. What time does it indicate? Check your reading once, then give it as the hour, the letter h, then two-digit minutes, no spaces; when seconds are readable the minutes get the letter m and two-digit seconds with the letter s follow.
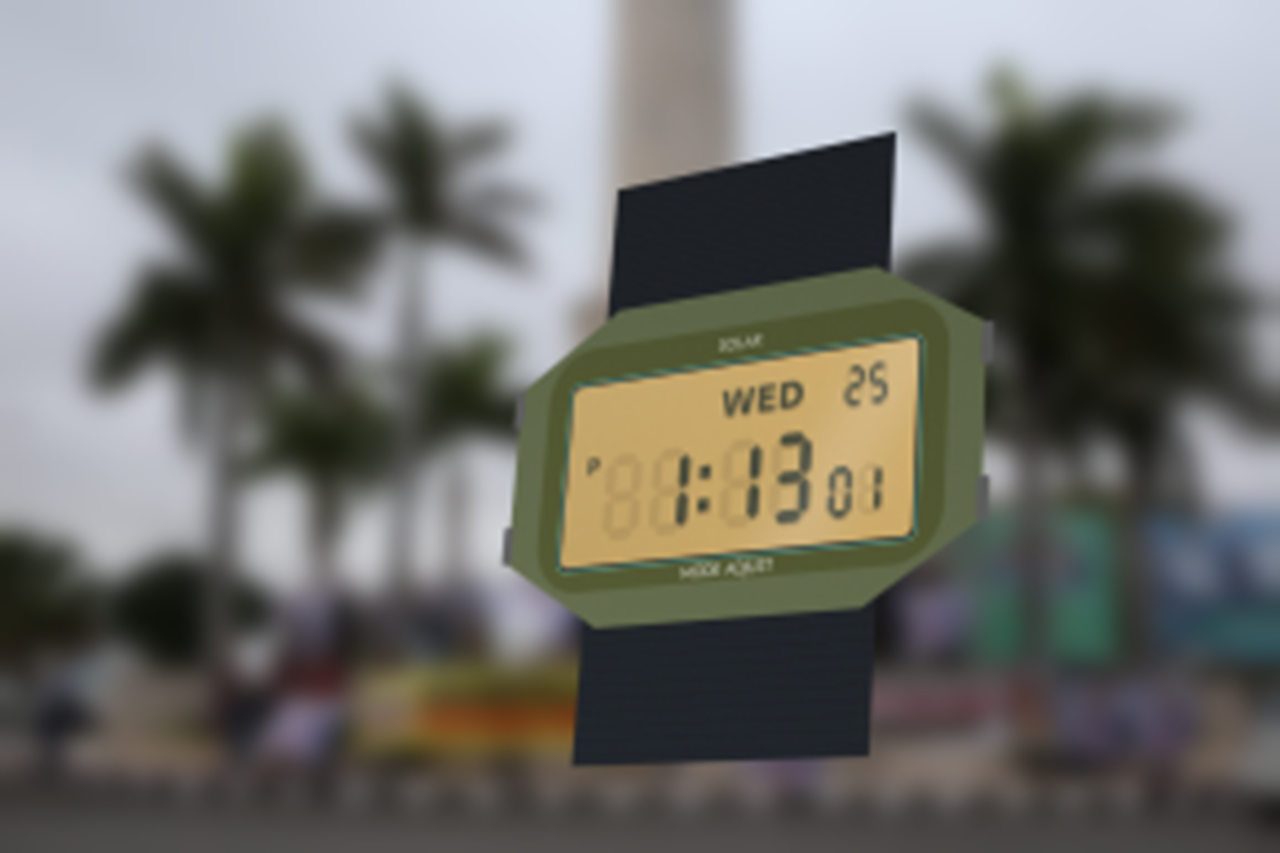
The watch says 1h13m01s
